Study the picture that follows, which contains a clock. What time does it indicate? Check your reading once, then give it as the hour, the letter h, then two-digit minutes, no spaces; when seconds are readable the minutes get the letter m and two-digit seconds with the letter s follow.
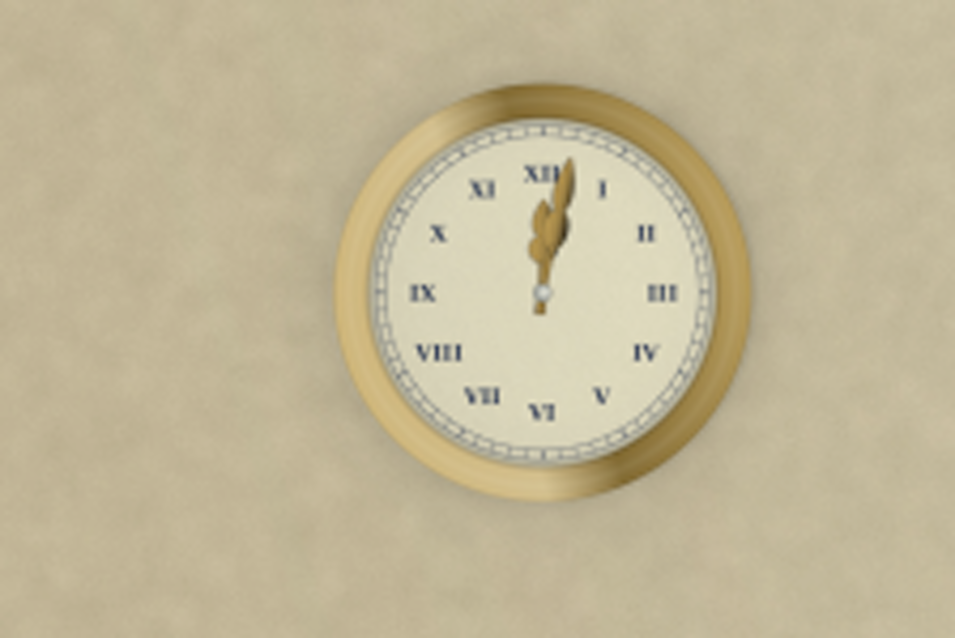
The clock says 12h02
